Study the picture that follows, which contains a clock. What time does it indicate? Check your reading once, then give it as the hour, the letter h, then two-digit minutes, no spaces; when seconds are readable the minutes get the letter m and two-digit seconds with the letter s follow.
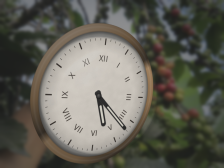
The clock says 5h22
